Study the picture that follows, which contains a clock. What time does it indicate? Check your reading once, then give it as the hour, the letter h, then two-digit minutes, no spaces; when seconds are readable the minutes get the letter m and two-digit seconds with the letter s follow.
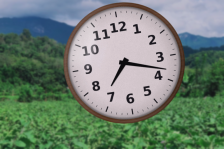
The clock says 7h18
